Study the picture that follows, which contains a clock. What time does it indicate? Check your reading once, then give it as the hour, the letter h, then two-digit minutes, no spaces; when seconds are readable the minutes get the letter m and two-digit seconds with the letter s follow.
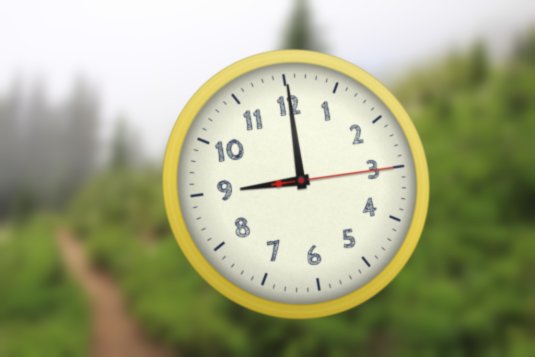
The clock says 9h00m15s
